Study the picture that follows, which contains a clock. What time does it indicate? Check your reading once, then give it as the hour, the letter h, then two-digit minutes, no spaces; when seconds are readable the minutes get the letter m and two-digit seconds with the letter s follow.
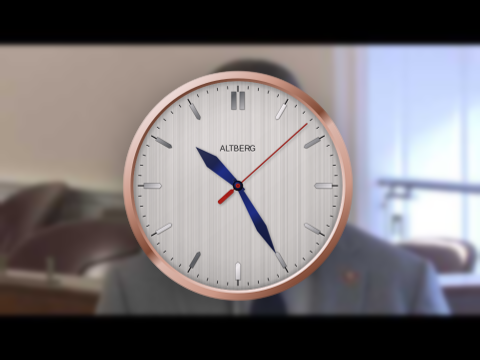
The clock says 10h25m08s
